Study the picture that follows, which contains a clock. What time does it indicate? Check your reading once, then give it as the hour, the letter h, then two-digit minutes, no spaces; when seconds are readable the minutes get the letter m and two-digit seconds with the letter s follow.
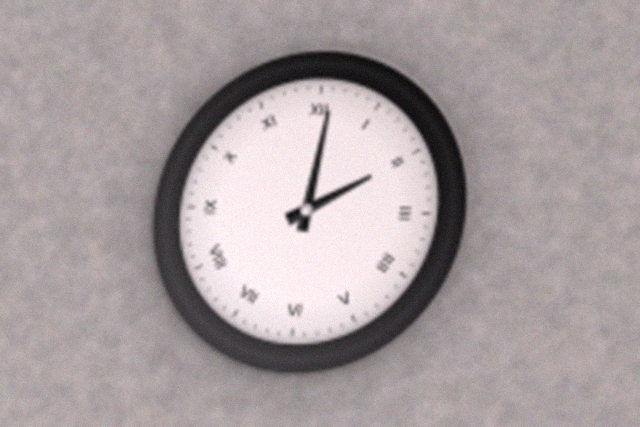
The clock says 2h01
